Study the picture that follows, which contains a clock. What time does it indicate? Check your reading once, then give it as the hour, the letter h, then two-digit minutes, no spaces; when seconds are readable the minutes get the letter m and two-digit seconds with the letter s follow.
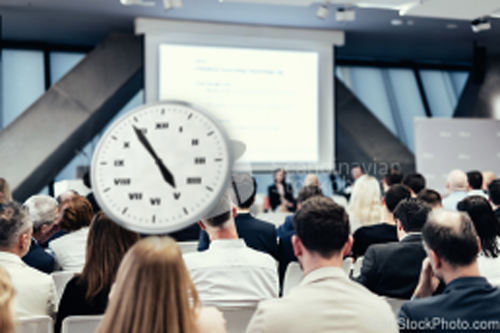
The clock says 4h54
